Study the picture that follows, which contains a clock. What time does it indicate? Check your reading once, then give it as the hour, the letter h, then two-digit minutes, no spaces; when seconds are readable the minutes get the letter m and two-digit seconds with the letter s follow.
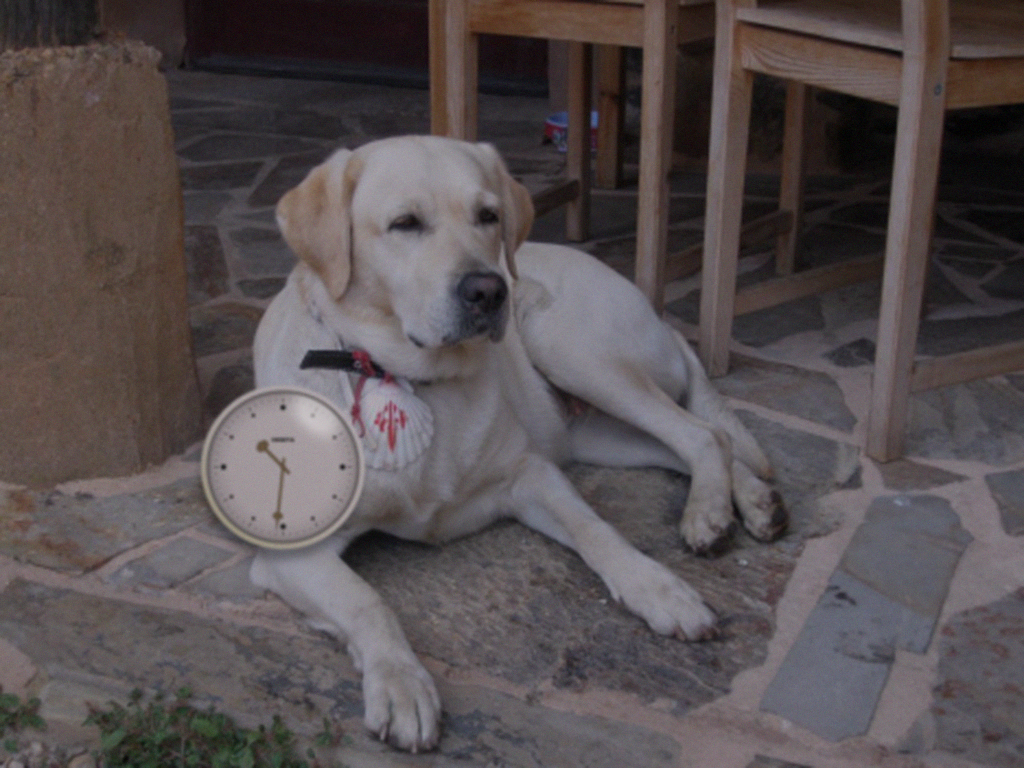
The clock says 10h31
